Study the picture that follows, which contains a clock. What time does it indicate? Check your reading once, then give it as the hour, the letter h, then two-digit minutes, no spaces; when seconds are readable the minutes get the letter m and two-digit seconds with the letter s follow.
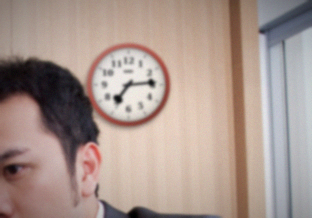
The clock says 7h14
